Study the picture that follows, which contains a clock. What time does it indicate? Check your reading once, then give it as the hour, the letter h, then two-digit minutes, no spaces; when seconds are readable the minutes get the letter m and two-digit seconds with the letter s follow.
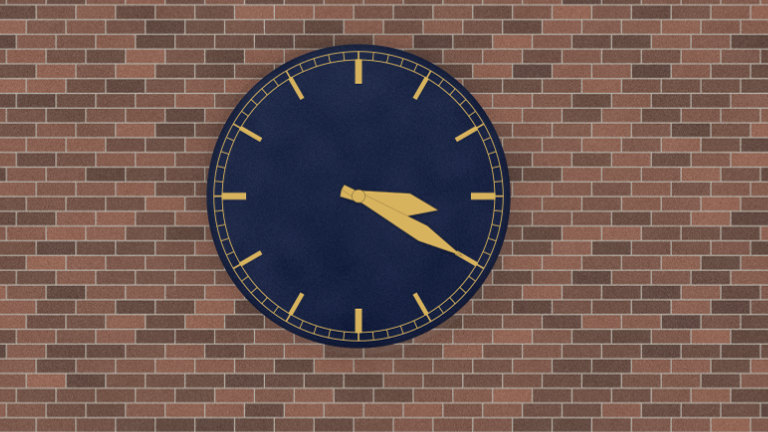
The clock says 3h20
